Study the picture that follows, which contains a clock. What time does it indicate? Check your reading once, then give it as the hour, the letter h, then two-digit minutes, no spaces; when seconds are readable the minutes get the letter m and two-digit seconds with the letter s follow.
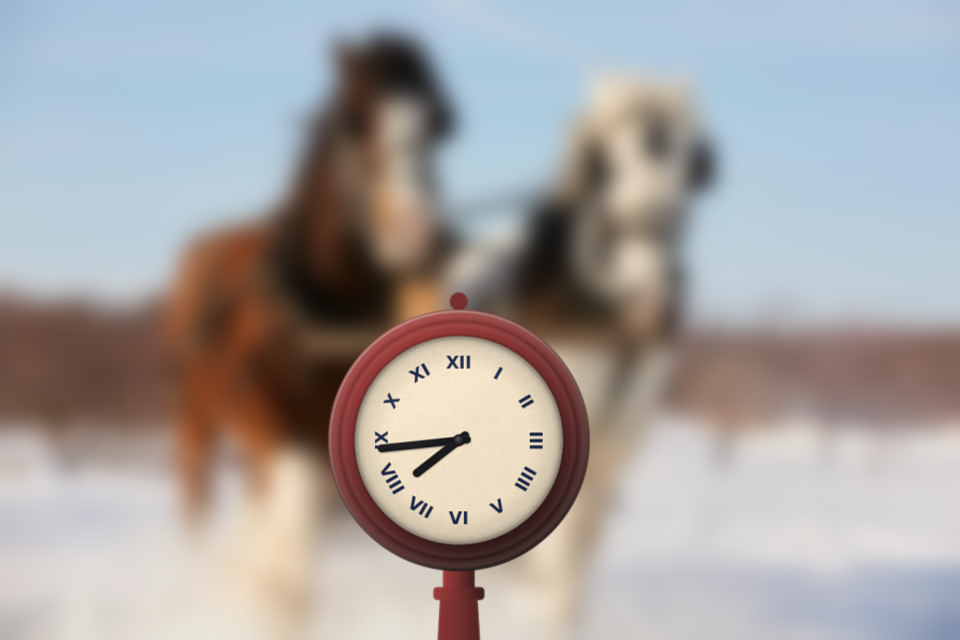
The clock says 7h44
